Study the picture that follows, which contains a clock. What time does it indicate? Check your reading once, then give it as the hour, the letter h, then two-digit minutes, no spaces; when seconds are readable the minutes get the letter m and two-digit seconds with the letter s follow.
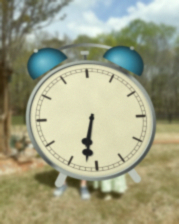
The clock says 6h32
